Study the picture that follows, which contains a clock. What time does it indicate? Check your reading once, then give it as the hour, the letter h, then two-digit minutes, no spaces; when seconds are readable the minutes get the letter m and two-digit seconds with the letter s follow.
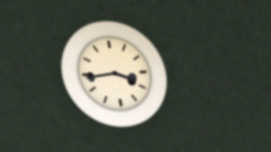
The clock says 3h44
